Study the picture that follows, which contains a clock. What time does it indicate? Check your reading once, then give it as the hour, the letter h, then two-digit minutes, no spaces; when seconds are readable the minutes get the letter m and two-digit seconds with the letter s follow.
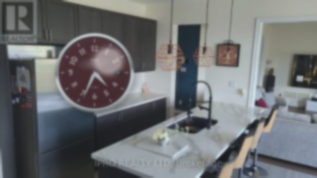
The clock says 4h34
